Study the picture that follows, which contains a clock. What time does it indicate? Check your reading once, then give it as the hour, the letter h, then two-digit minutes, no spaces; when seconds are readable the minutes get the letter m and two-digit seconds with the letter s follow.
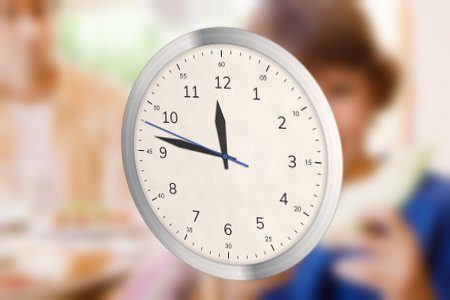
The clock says 11h46m48s
